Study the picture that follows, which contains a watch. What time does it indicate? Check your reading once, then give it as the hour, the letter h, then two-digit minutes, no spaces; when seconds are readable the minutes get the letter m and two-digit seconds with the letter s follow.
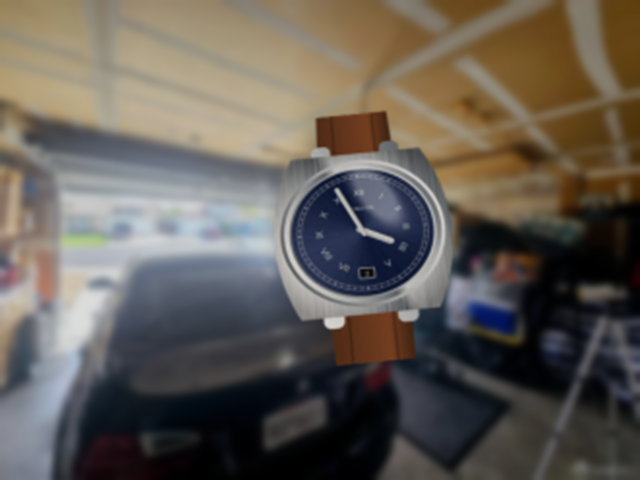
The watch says 3h56
